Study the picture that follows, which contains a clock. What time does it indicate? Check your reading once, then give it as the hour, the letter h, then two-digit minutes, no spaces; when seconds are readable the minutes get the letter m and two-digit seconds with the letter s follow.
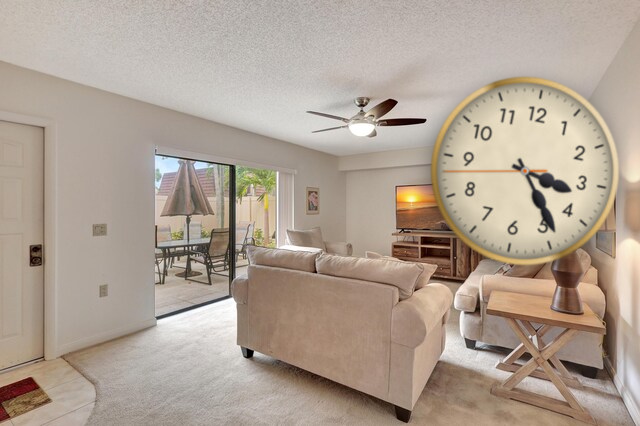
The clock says 3h23m43s
